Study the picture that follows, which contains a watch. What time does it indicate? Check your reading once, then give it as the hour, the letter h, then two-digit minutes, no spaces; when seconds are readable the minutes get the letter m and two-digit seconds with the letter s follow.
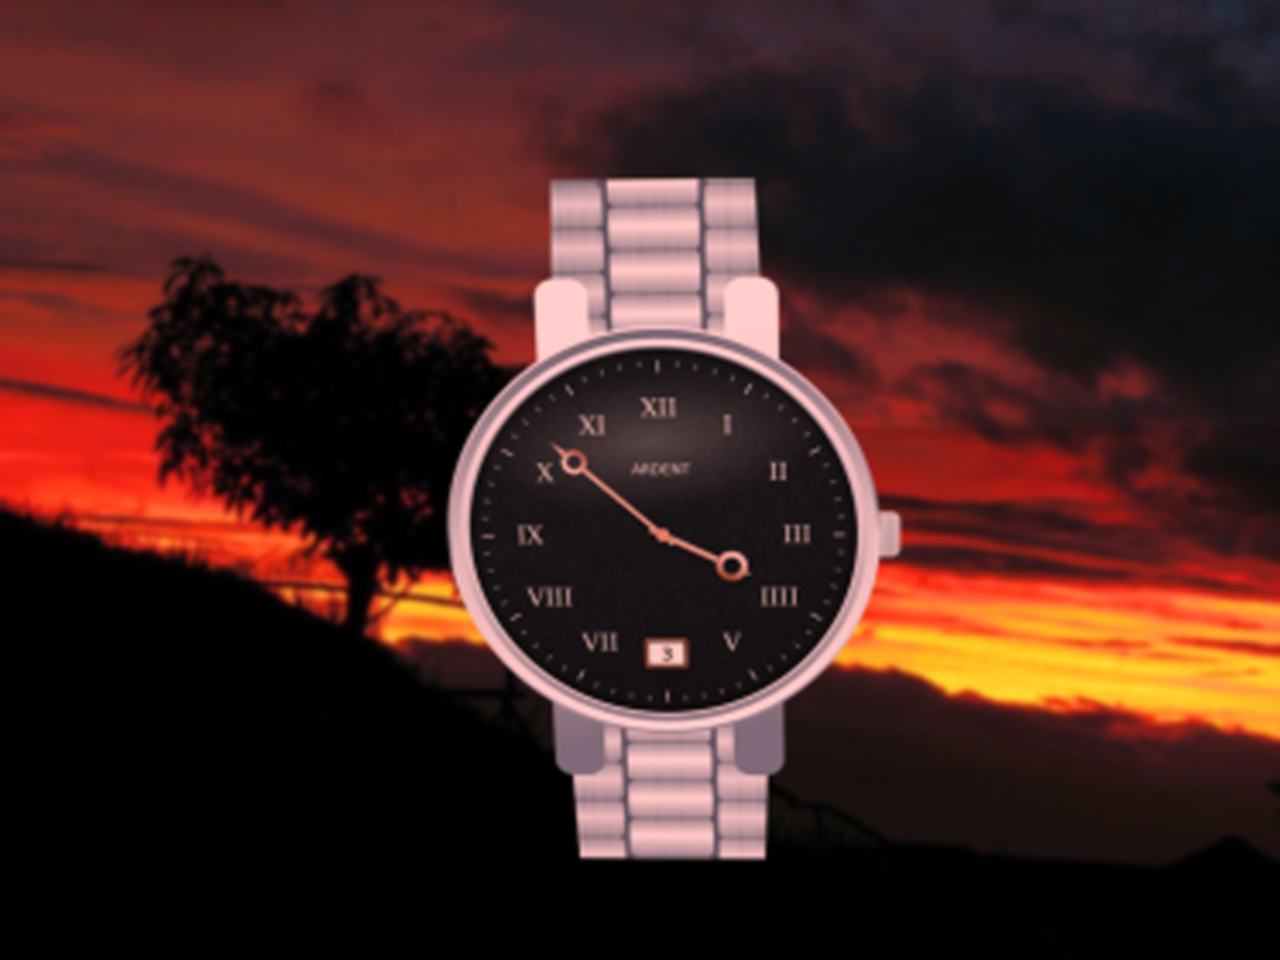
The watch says 3h52
